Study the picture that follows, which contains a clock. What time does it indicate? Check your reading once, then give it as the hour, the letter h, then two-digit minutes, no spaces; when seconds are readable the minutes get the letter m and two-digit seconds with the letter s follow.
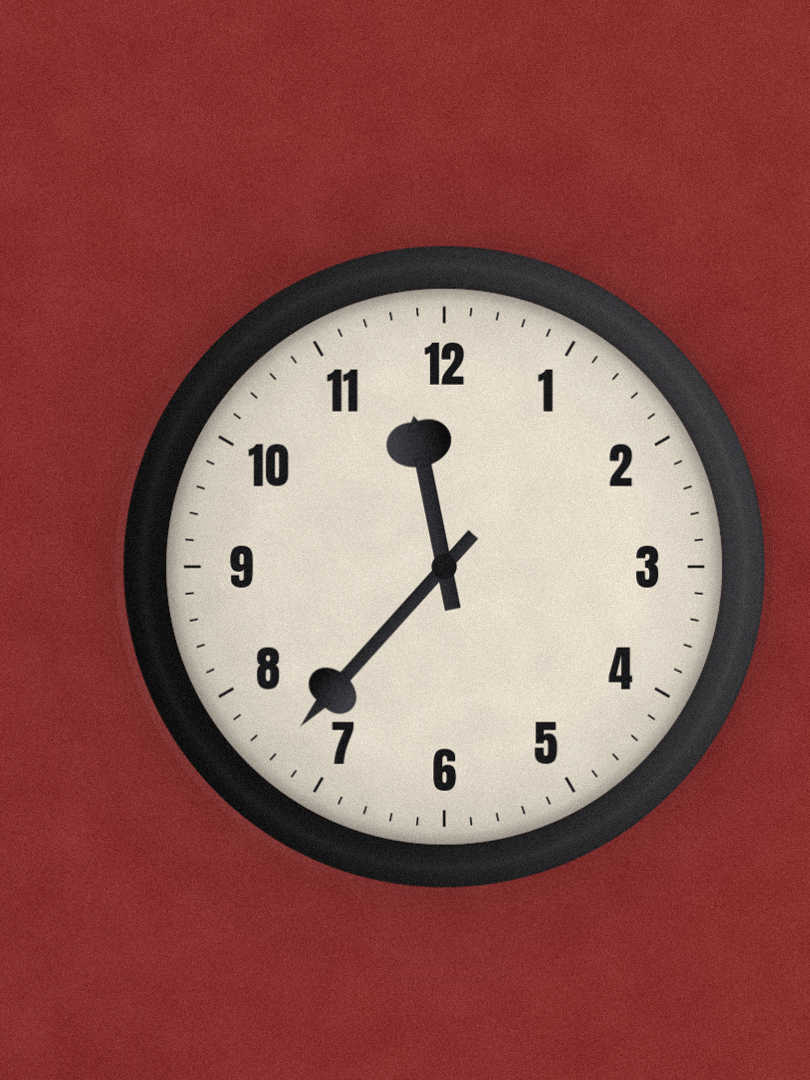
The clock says 11h37
